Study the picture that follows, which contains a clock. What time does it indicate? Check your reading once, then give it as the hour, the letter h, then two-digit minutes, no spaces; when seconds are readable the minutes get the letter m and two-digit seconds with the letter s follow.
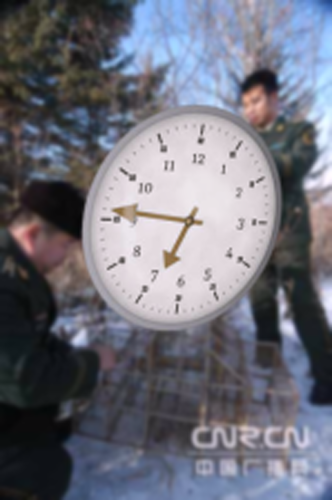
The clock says 6h46
